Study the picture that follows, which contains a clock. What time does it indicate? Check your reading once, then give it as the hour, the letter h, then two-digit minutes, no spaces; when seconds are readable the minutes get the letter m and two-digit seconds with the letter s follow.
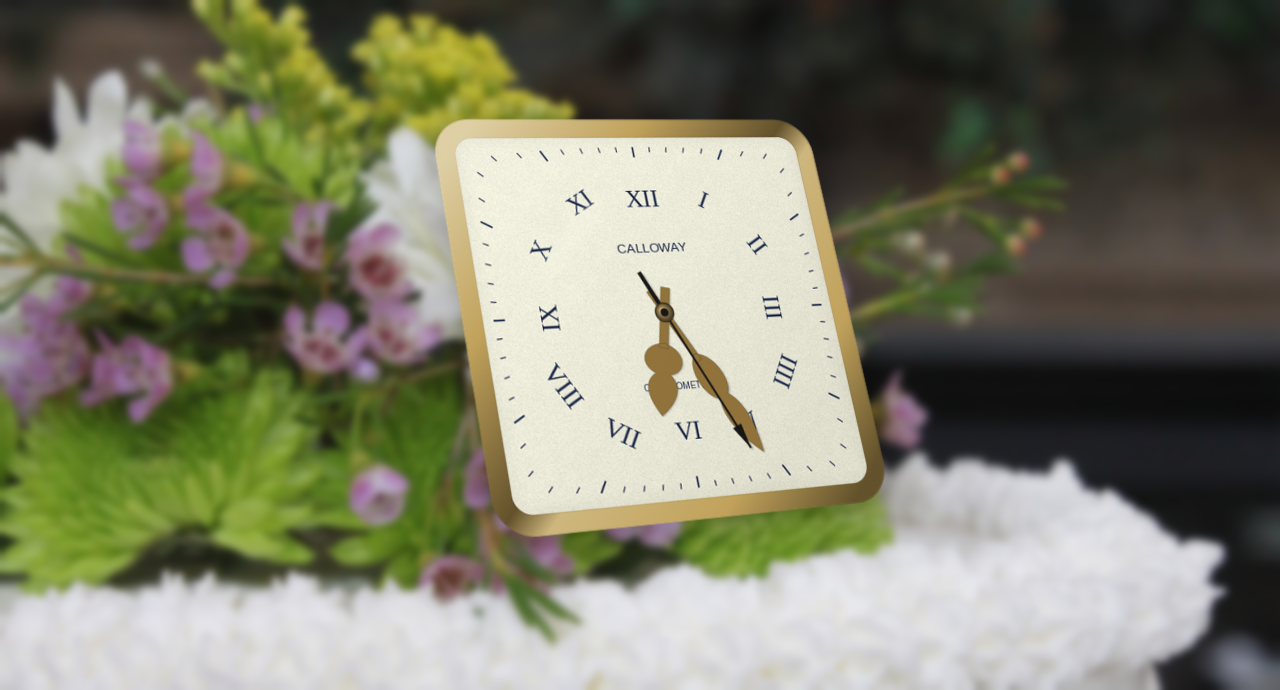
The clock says 6h25m26s
